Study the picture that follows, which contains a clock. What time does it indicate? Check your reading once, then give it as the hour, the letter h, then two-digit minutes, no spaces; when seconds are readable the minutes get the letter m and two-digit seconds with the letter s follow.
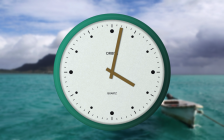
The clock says 4h02
